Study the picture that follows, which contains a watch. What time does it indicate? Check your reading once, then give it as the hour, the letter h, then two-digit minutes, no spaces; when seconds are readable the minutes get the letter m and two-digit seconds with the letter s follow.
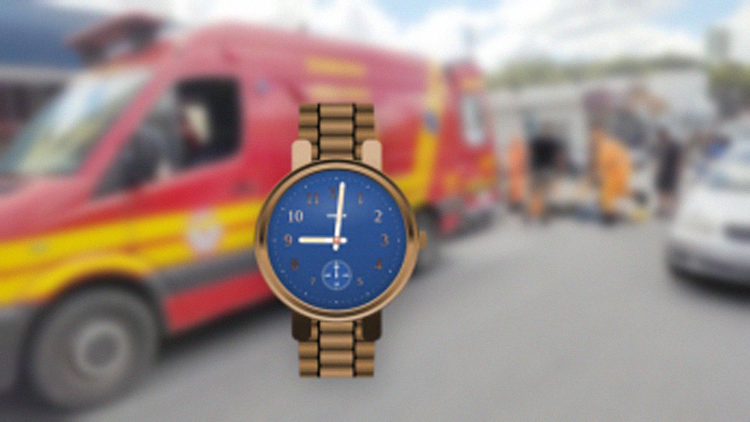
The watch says 9h01
